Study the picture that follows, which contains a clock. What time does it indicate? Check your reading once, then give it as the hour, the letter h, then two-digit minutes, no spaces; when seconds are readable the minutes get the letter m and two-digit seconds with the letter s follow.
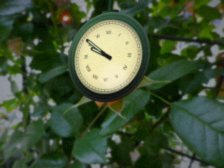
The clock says 9h51
